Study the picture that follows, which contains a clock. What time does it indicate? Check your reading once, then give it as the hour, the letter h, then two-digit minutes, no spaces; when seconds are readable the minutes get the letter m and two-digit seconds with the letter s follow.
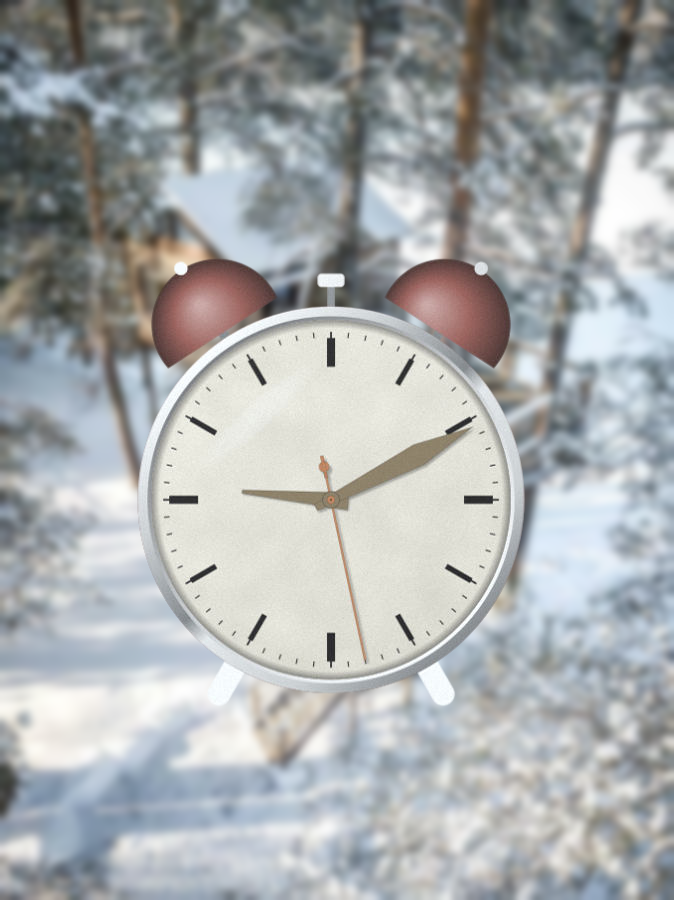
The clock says 9h10m28s
